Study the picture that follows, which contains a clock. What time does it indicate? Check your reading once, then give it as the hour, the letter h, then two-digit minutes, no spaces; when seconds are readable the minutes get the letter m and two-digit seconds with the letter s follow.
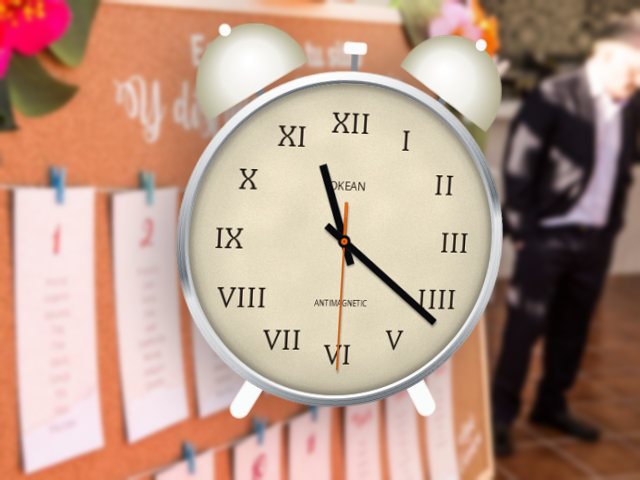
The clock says 11h21m30s
